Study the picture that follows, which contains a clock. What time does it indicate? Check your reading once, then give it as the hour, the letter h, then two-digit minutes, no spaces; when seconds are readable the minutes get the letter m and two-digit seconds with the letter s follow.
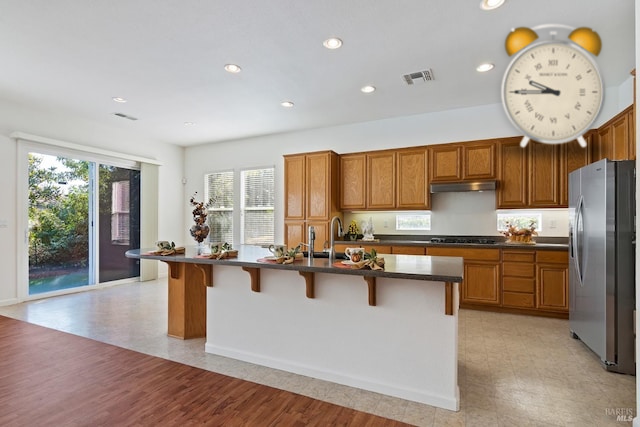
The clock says 9h45
